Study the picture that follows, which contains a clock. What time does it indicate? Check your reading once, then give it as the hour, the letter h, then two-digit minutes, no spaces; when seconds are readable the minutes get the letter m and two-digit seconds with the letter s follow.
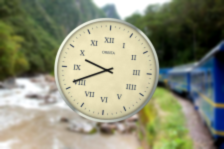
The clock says 9h41
